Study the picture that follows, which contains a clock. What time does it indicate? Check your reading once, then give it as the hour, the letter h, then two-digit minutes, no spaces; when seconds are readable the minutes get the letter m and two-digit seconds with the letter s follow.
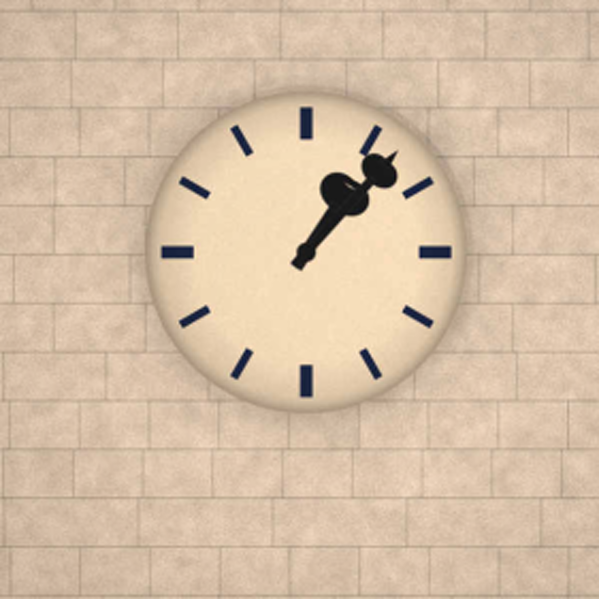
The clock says 1h07
